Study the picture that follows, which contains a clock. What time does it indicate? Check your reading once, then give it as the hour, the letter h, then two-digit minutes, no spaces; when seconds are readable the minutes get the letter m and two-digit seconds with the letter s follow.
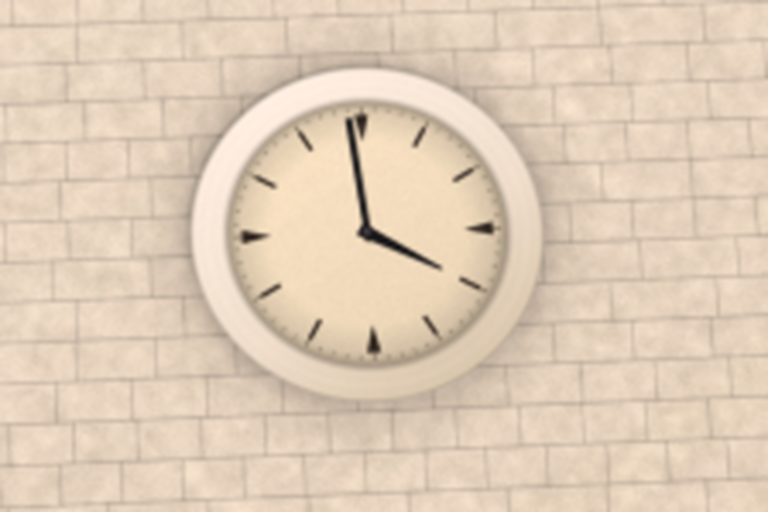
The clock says 3h59
